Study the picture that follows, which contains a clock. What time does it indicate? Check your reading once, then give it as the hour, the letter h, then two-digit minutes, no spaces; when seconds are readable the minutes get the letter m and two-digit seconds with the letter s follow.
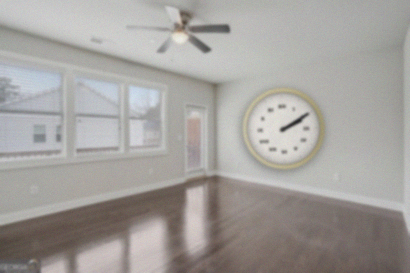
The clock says 2h10
